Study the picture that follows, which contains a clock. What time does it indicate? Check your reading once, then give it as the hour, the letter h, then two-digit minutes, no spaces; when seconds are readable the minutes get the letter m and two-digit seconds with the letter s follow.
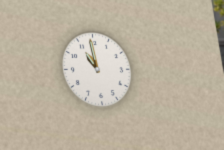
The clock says 10h59
